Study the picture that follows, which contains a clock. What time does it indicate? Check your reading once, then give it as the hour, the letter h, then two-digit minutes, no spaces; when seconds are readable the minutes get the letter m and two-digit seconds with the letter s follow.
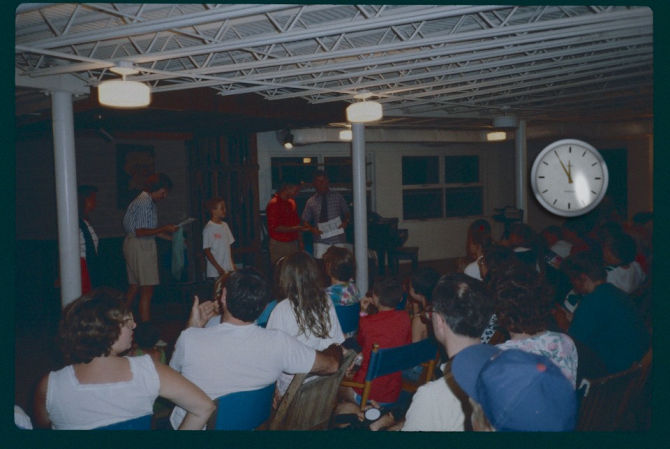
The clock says 11h55
